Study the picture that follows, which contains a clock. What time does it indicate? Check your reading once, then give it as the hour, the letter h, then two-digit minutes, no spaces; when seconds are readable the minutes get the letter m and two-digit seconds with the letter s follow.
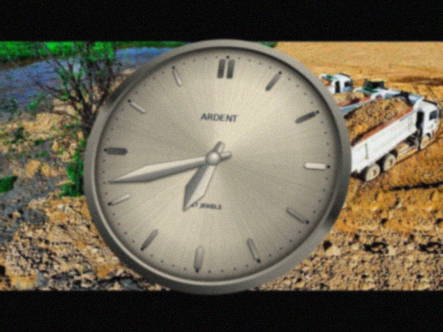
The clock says 6h42
